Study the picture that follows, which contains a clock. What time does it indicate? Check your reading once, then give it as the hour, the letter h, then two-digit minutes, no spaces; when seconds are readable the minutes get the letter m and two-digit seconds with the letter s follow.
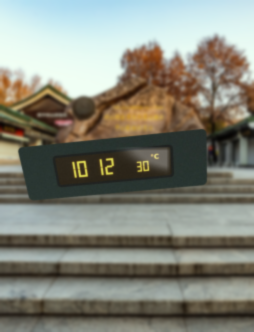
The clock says 10h12
